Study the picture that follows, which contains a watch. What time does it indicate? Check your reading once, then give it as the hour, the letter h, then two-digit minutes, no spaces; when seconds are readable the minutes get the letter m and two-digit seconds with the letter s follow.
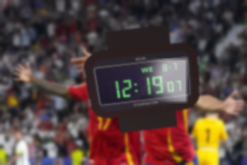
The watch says 12h19m07s
